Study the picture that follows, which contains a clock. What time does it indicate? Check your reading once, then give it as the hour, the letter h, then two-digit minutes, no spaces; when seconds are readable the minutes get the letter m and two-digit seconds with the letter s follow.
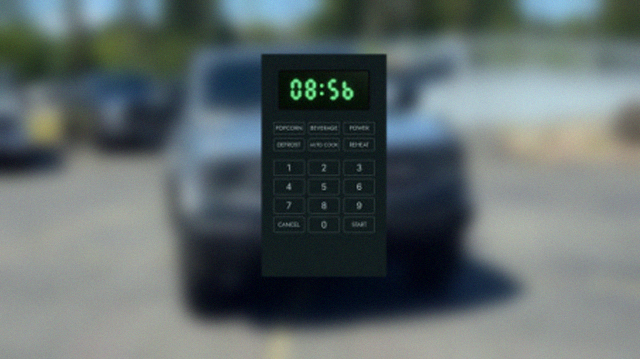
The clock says 8h56
